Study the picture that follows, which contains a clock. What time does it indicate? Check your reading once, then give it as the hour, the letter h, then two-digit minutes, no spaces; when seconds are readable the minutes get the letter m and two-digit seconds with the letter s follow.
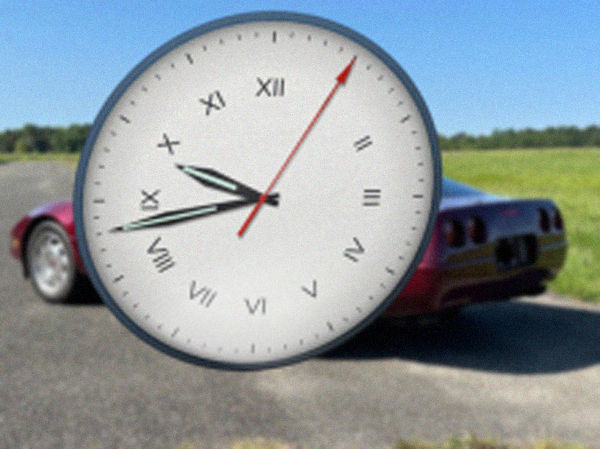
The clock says 9h43m05s
